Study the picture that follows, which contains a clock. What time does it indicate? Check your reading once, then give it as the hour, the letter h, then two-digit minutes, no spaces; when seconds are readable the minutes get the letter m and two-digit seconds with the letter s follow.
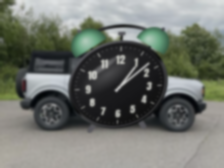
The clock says 1h08
